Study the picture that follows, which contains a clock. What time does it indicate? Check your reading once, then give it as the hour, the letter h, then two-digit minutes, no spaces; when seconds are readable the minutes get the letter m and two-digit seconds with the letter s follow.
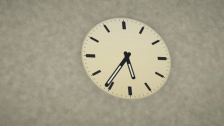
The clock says 5h36
